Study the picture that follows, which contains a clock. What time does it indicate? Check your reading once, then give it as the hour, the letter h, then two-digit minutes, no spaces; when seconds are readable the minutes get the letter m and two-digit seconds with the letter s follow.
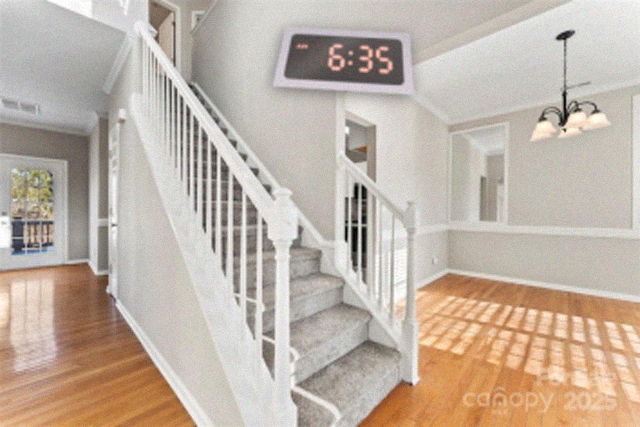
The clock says 6h35
